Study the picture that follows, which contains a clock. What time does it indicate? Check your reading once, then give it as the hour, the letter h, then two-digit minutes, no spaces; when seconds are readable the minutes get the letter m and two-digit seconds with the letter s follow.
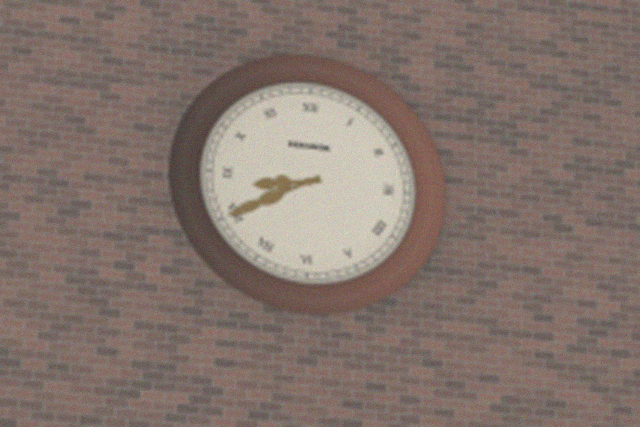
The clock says 8h40
